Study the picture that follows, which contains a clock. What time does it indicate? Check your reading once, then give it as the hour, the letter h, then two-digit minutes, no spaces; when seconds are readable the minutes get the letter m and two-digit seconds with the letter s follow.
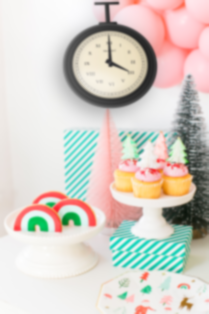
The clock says 4h00
